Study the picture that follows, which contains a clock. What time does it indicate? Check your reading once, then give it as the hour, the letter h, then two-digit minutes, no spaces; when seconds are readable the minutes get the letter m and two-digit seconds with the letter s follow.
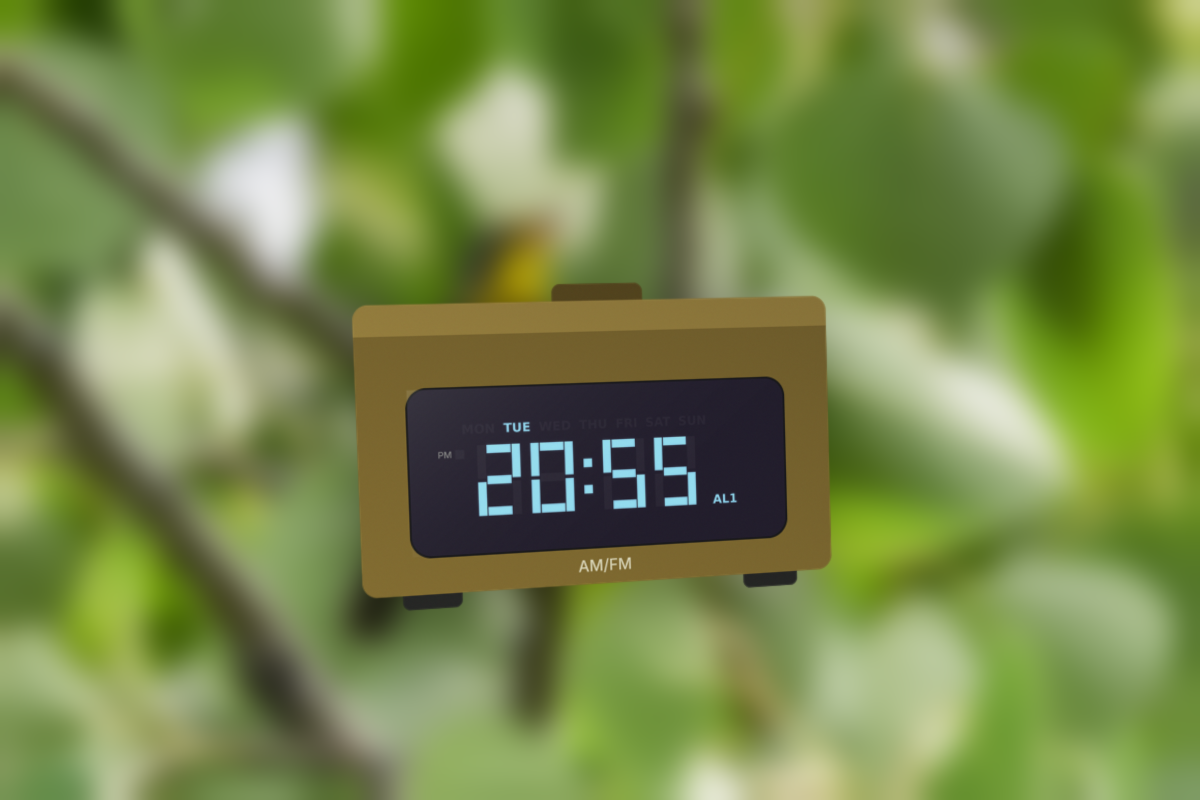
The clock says 20h55
